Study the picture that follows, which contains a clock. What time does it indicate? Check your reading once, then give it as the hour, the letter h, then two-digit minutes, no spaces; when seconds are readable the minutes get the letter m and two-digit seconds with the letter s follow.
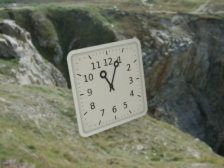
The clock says 11h04
